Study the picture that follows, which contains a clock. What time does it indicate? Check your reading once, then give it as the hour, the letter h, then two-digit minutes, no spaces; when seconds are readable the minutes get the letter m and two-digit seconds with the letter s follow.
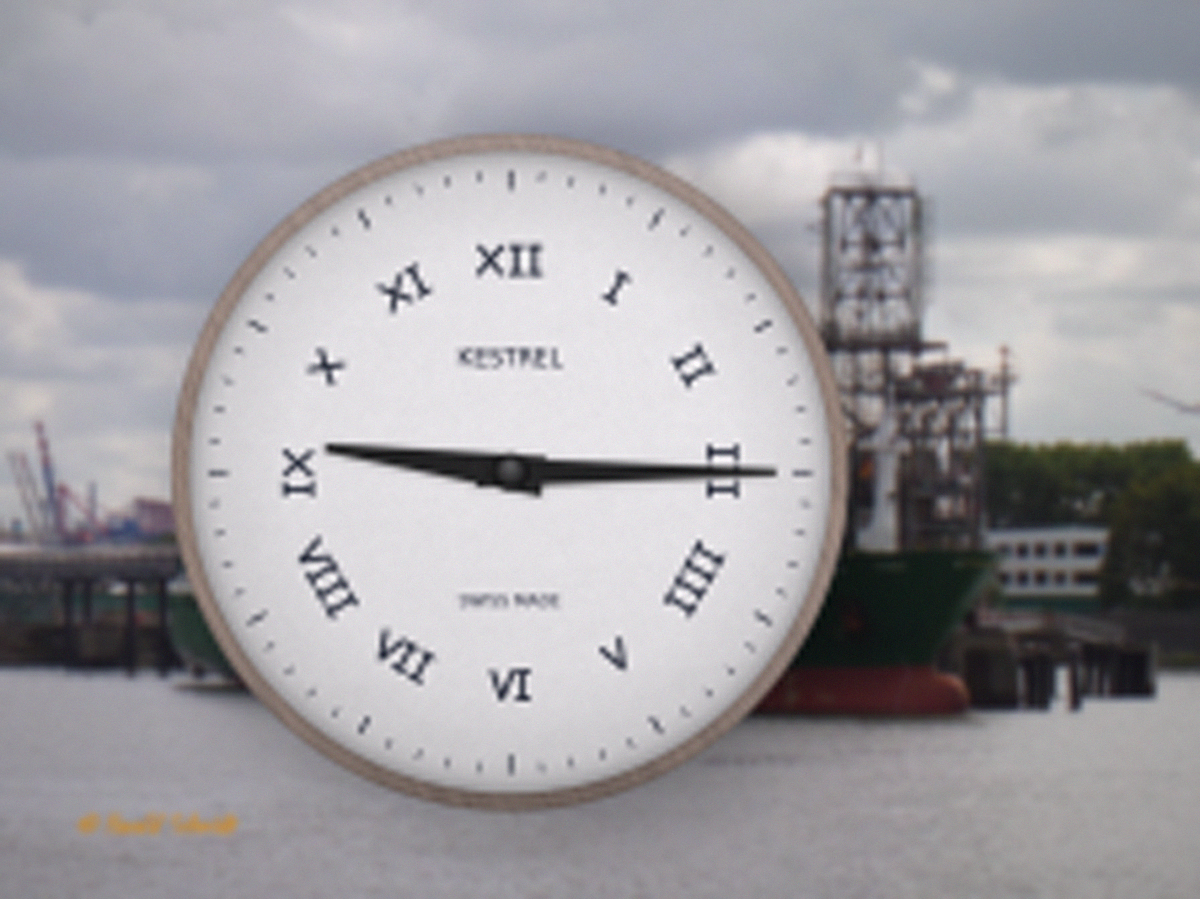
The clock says 9h15
